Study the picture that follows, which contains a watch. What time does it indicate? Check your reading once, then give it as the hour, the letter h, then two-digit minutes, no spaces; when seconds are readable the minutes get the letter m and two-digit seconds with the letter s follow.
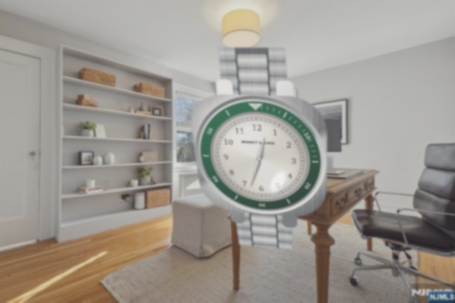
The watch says 12h33
